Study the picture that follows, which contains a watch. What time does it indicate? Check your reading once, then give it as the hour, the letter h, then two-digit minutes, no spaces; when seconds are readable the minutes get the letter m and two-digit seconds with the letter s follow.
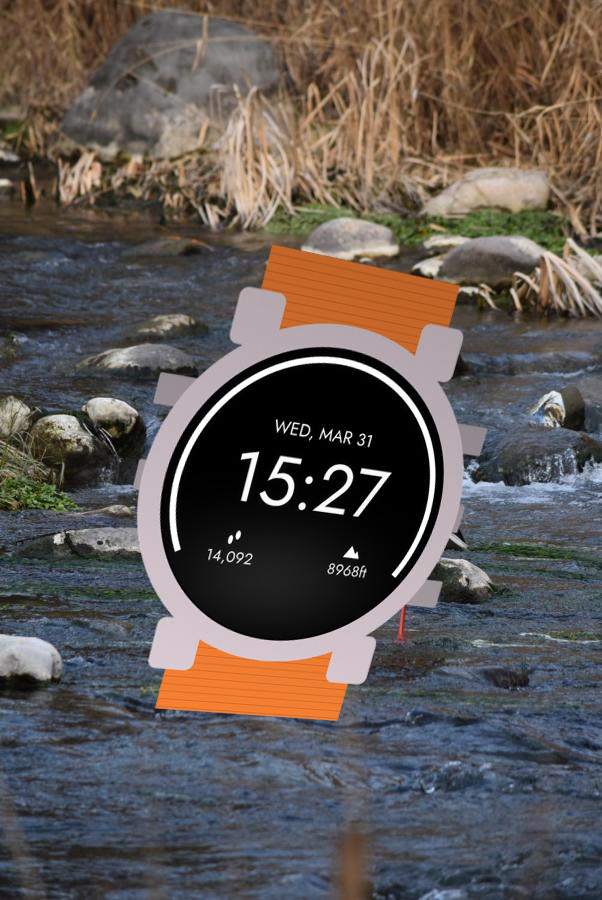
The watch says 15h27
